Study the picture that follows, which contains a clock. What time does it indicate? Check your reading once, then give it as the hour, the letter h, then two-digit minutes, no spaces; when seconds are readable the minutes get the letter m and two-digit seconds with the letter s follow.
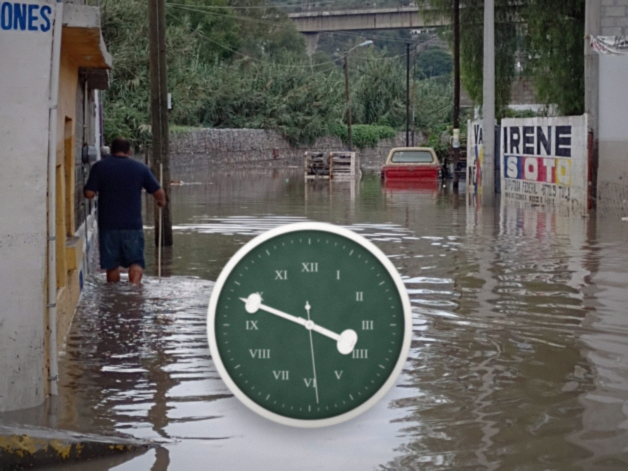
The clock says 3h48m29s
